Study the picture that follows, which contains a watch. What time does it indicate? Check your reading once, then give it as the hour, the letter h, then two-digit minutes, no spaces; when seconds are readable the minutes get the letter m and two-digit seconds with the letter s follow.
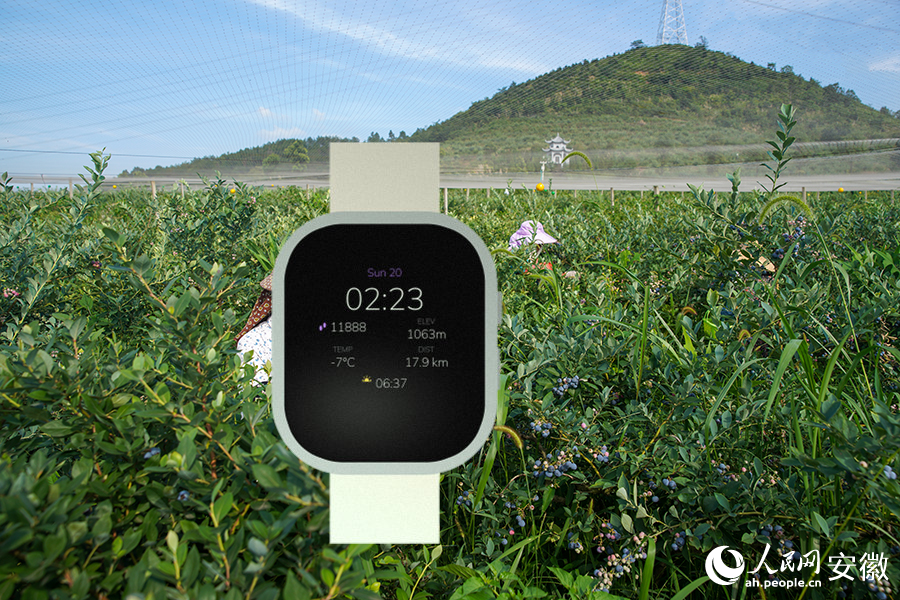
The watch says 2h23
